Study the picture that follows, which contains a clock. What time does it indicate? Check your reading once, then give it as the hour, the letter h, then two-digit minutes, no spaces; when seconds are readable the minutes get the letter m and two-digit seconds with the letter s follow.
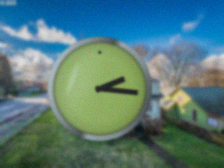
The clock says 2h16
